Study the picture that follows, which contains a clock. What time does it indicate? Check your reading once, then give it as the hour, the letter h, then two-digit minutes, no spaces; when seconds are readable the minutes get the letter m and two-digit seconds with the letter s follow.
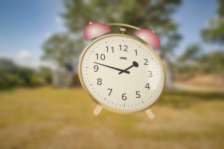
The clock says 1h47
